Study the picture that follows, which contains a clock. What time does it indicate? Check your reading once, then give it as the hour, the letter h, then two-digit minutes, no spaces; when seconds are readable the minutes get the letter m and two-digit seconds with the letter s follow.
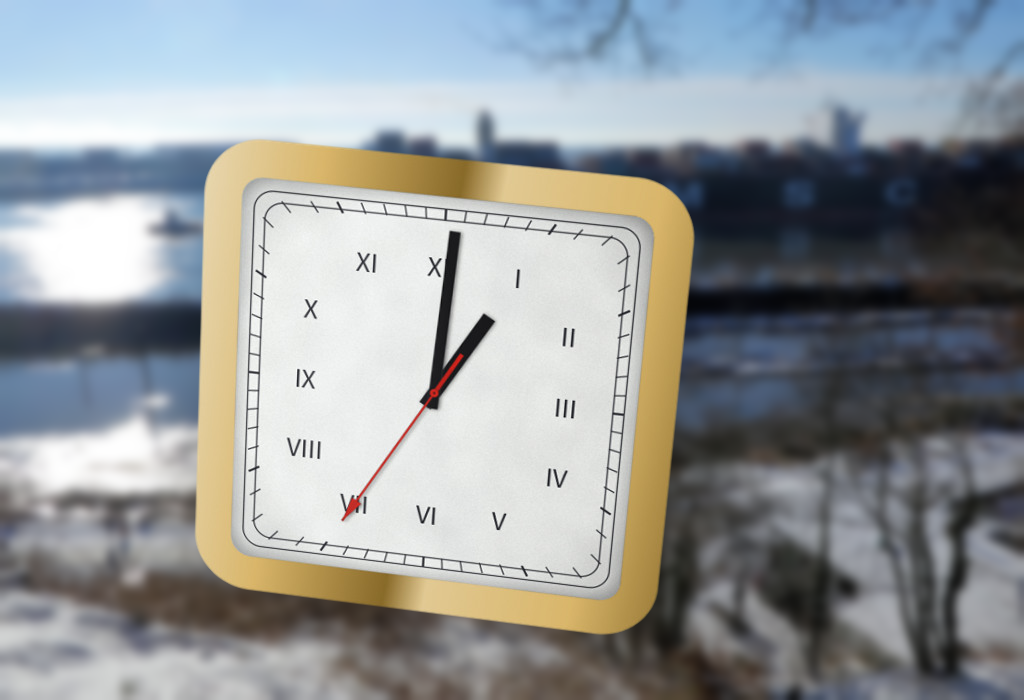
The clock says 1h00m35s
